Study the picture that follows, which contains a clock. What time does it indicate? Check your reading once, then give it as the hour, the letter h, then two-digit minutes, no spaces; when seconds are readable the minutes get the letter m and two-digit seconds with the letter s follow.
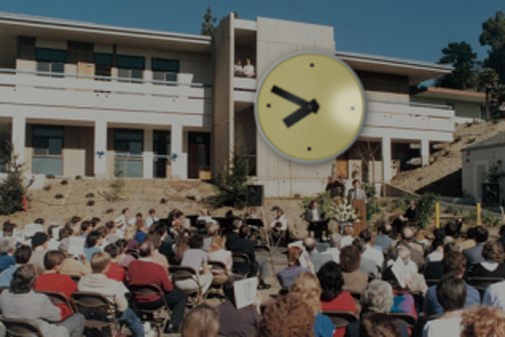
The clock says 7h49
